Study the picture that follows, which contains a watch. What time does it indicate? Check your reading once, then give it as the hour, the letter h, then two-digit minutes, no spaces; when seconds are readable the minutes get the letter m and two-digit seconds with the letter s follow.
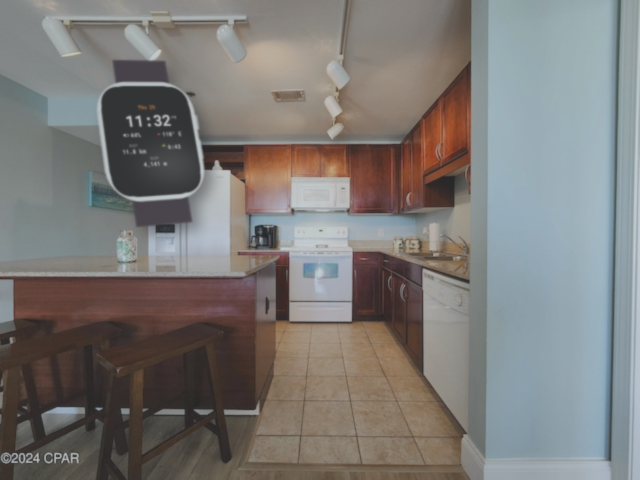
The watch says 11h32
